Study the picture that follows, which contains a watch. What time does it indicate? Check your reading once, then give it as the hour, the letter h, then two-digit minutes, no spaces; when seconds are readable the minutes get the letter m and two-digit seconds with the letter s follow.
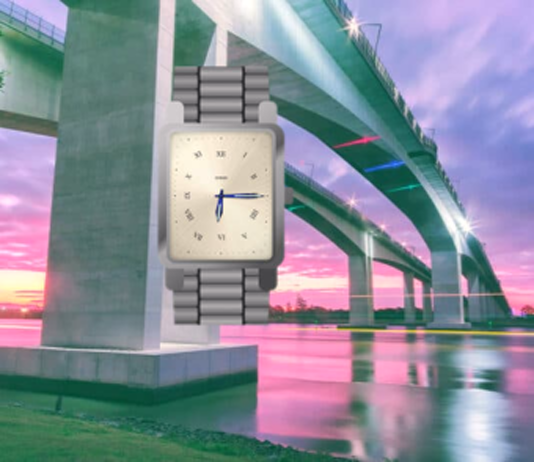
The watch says 6h15
